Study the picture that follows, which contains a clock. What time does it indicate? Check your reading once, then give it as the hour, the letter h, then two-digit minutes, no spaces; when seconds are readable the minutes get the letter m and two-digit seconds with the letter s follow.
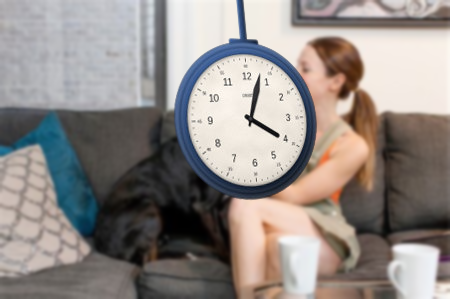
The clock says 4h03
